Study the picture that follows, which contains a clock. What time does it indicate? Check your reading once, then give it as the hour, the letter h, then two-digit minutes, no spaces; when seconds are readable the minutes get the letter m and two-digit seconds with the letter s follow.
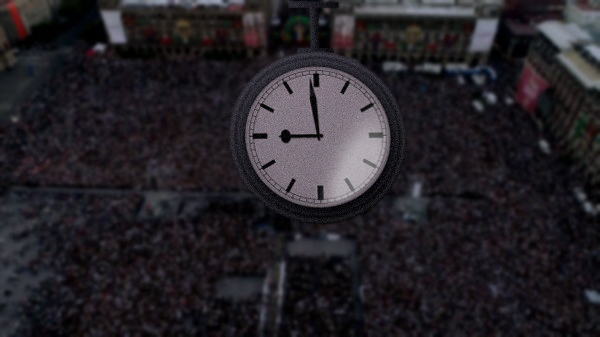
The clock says 8h59
